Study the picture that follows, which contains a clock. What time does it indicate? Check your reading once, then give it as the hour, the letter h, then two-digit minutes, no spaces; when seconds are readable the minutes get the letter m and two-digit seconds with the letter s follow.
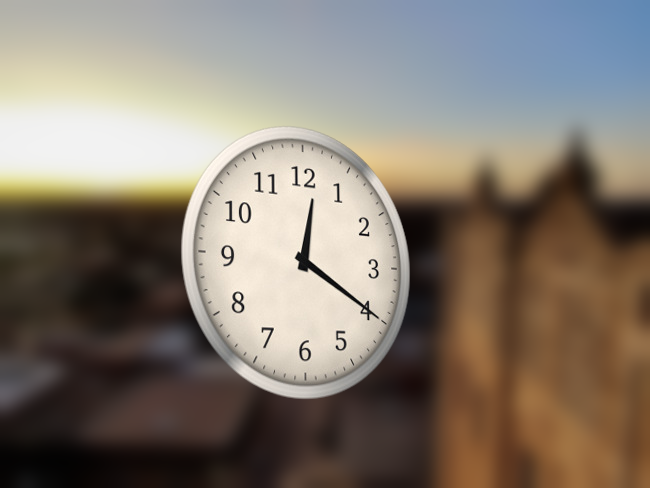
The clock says 12h20
